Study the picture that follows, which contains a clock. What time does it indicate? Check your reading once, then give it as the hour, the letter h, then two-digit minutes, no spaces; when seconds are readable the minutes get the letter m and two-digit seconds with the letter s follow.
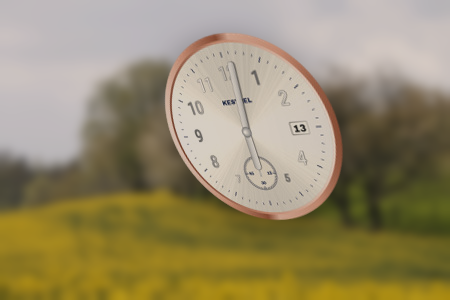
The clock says 6h01
